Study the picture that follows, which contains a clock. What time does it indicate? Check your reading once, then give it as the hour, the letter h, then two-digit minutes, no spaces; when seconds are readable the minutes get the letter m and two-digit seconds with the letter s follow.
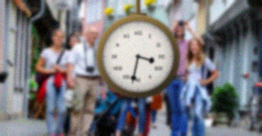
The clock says 3h32
